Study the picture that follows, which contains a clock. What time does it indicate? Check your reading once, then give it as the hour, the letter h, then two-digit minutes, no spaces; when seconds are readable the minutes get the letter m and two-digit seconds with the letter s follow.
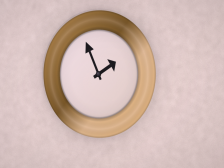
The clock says 1h56
